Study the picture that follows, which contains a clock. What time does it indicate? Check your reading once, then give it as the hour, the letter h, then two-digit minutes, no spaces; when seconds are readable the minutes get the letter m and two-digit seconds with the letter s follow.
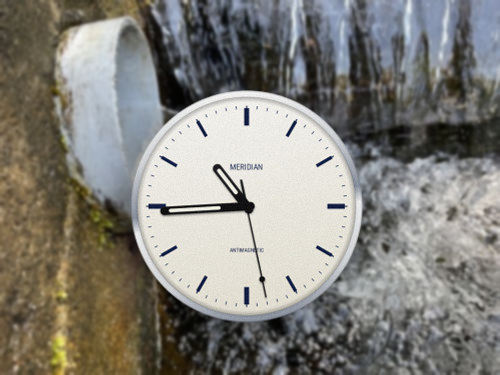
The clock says 10h44m28s
